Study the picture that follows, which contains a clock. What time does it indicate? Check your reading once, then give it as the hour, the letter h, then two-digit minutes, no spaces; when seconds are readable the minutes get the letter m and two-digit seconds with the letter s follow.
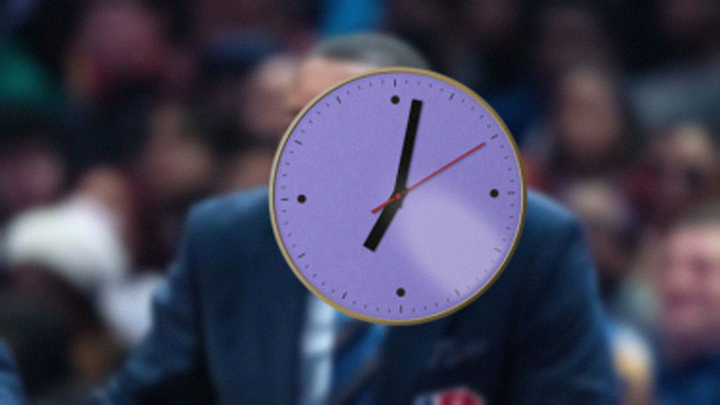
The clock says 7h02m10s
